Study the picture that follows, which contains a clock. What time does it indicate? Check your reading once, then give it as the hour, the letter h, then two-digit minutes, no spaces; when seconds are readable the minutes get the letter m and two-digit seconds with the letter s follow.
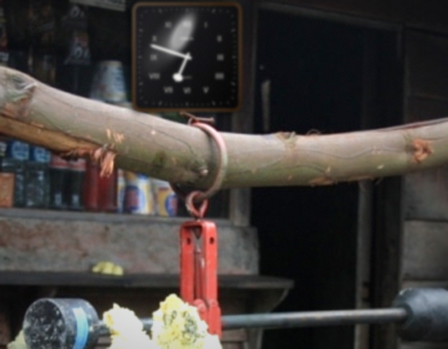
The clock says 6h48
